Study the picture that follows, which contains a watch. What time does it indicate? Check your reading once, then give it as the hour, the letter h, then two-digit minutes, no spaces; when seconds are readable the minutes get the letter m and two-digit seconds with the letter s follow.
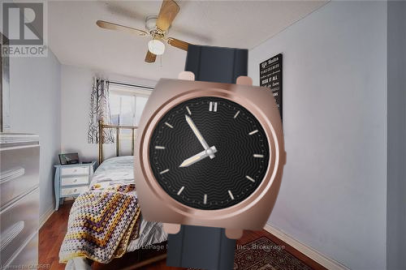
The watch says 7h54
